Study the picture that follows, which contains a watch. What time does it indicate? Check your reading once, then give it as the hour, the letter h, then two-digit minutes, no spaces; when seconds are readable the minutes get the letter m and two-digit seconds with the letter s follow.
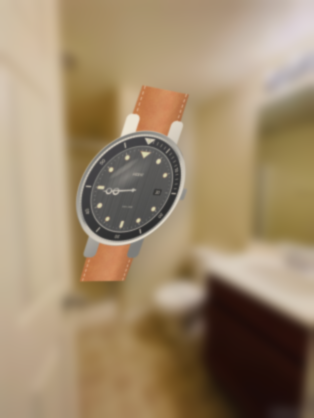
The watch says 8h44
